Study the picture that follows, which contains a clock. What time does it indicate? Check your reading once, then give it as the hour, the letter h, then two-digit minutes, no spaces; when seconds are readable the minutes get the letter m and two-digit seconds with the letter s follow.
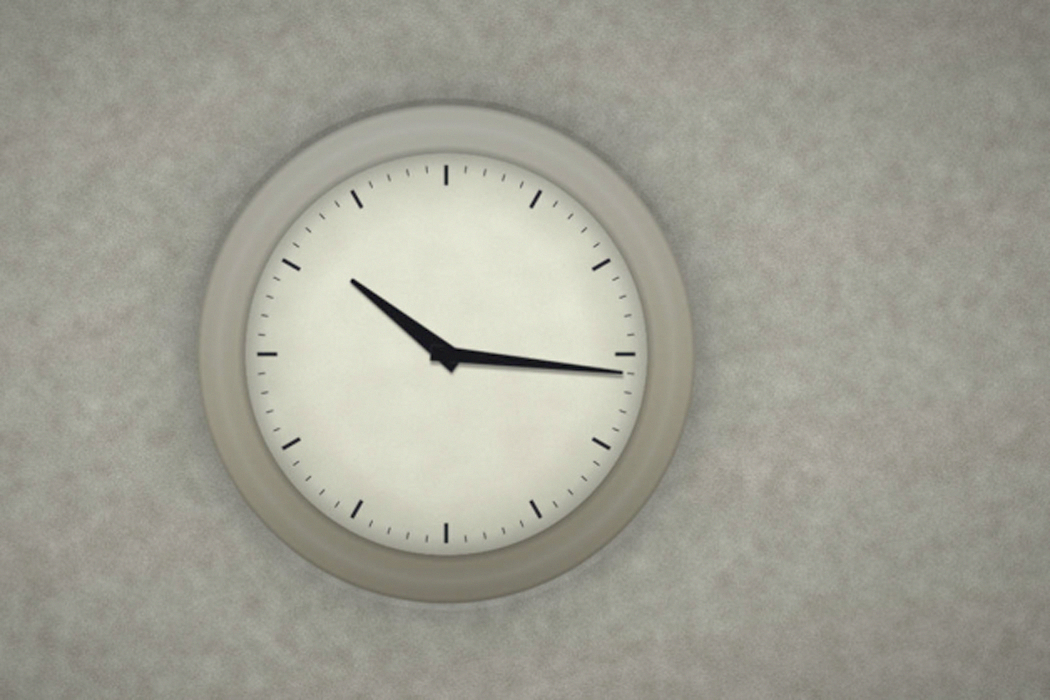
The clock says 10h16
